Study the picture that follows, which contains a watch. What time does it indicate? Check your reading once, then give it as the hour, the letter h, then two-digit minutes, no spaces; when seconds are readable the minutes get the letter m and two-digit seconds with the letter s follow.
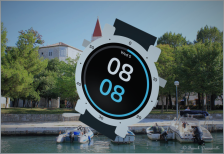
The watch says 8h08
